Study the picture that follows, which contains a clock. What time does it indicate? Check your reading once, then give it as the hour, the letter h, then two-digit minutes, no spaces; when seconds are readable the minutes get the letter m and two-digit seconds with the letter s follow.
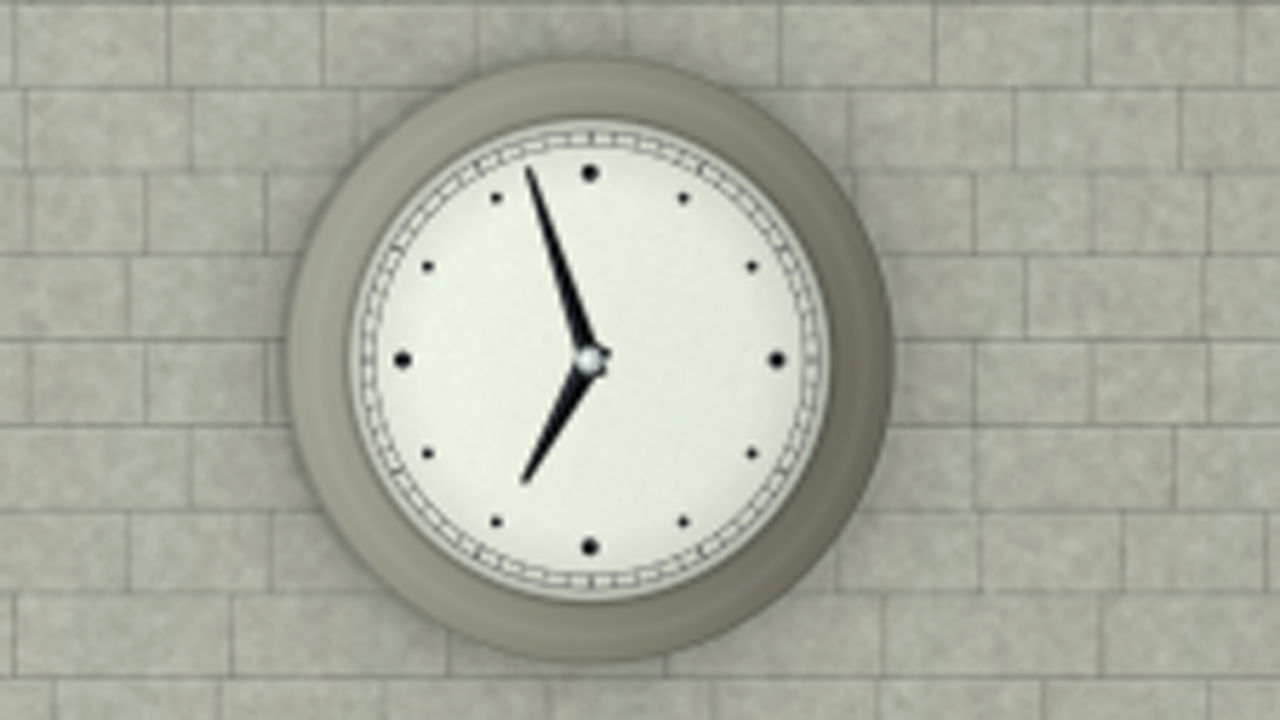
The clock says 6h57
